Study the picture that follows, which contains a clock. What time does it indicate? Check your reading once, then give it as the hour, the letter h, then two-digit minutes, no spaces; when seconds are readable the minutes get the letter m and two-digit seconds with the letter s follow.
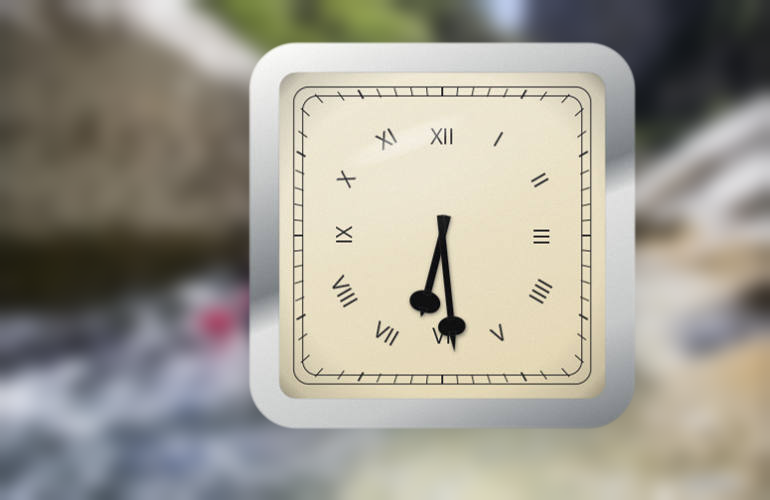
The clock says 6h29
